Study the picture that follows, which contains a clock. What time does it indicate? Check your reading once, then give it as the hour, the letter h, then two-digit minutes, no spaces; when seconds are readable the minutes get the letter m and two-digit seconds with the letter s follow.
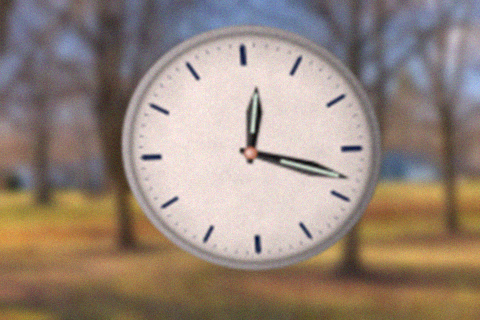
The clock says 12h18
